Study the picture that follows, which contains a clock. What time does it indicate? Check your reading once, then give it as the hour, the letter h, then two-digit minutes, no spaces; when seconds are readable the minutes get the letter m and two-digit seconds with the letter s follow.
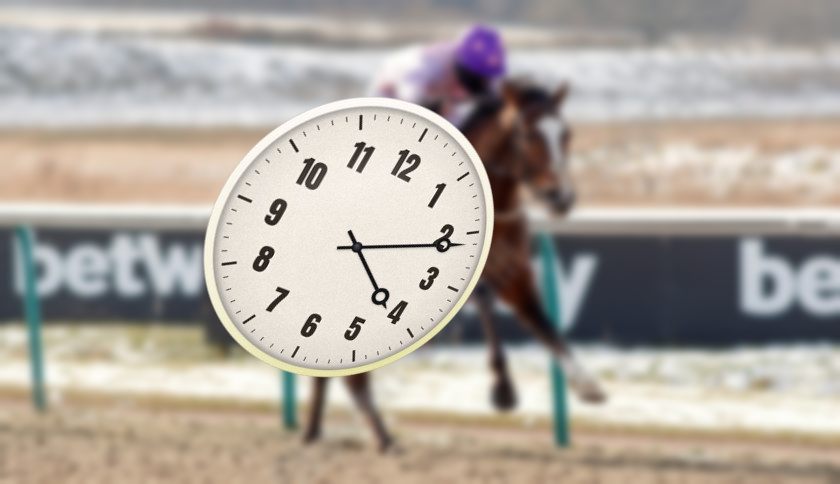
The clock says 4h11
